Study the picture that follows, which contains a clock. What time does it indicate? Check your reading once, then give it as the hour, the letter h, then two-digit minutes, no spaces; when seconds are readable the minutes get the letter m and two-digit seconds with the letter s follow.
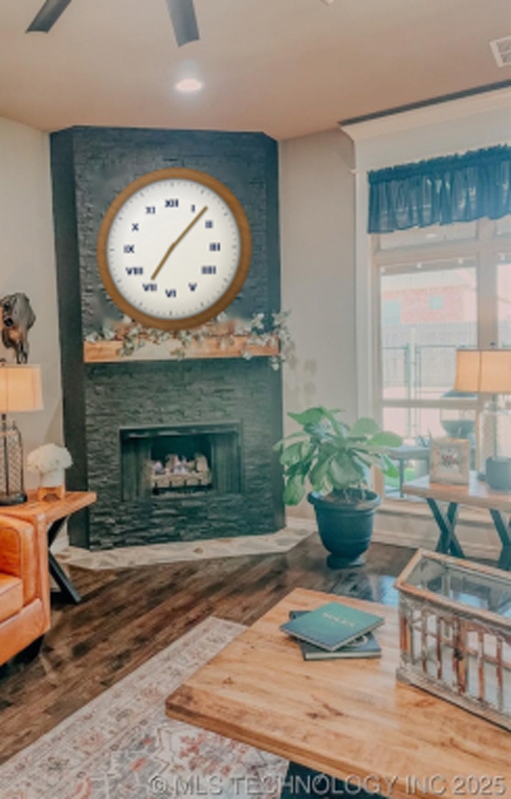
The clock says 7h07
